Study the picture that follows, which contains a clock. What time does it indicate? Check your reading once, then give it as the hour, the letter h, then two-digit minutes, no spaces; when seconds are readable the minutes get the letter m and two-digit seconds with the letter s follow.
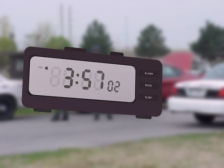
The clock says 3h57m02s
